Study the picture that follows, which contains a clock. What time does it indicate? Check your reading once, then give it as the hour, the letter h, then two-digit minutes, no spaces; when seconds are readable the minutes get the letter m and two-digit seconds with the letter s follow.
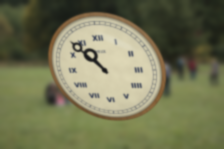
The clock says 10h53
